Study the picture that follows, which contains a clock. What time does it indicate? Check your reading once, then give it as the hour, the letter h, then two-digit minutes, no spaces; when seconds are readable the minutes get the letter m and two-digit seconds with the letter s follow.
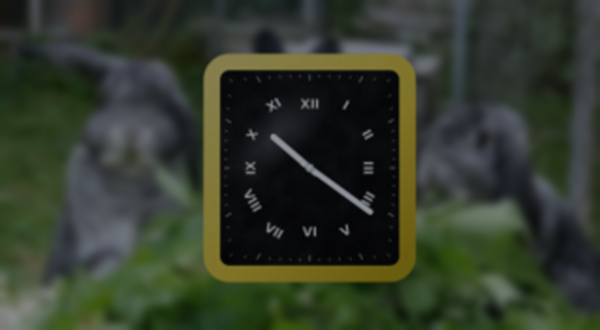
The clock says 10h21
